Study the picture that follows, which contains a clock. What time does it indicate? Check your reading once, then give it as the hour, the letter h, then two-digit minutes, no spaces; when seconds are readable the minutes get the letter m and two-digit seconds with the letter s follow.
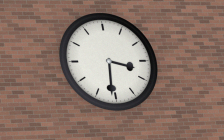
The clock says 3h31
